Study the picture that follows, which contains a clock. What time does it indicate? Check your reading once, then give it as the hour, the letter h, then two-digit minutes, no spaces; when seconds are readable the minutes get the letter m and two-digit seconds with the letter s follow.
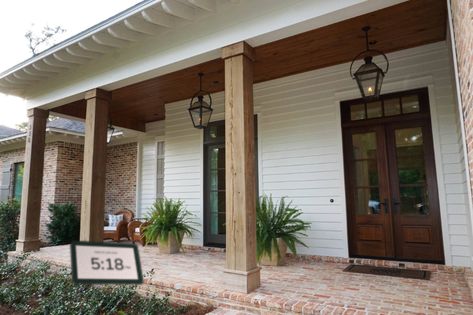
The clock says 5h18
